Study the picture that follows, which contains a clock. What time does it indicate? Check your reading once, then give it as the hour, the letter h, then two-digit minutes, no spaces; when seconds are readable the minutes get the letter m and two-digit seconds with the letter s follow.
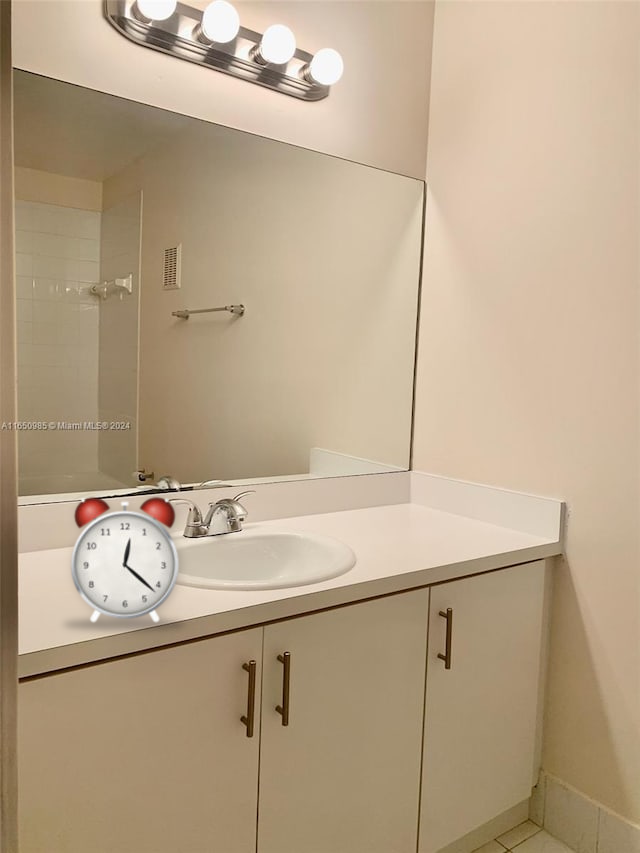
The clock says 12h22
